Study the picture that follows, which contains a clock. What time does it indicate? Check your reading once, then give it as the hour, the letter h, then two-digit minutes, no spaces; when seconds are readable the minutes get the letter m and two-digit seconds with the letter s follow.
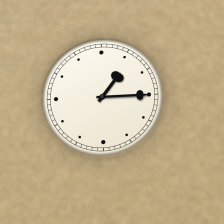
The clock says 1h15
